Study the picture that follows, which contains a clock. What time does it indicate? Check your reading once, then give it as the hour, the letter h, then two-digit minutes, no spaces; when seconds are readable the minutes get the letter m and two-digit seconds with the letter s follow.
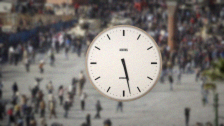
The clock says 5h28
